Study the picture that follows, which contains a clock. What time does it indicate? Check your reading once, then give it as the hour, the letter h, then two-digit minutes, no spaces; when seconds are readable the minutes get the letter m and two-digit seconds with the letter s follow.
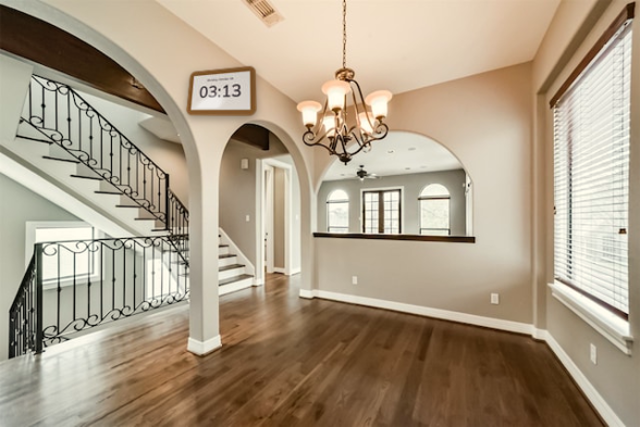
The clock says 3h13
